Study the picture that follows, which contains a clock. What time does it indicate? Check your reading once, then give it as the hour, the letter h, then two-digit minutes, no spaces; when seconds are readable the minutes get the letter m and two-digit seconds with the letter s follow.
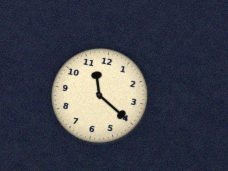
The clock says 11h20
